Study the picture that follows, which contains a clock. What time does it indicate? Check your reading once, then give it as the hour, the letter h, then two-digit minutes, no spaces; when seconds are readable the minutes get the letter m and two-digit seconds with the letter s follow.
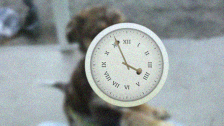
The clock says 3h56
